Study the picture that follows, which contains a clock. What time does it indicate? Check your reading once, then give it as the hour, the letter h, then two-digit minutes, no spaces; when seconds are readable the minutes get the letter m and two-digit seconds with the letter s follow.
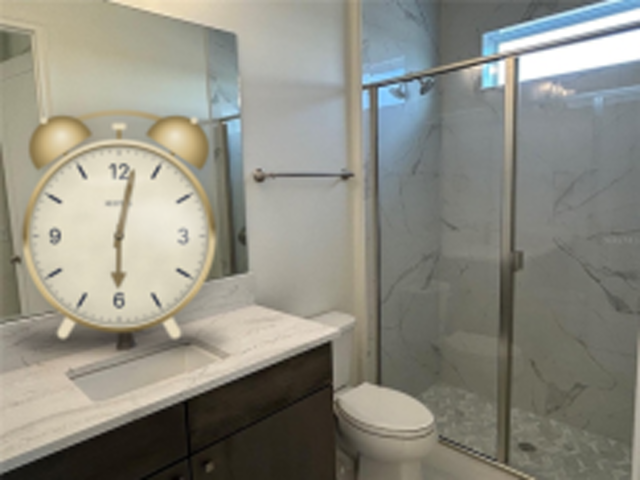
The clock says 6h02
